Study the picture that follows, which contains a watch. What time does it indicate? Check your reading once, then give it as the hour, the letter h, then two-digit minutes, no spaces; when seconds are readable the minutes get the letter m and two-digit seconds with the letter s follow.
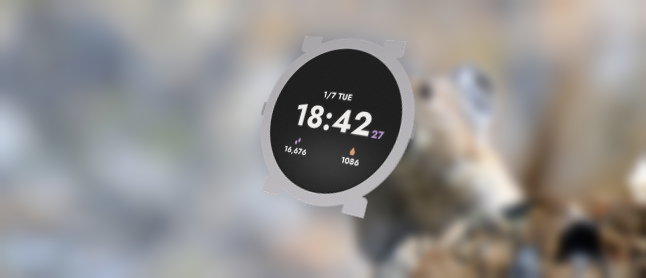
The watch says 18h42m27s
